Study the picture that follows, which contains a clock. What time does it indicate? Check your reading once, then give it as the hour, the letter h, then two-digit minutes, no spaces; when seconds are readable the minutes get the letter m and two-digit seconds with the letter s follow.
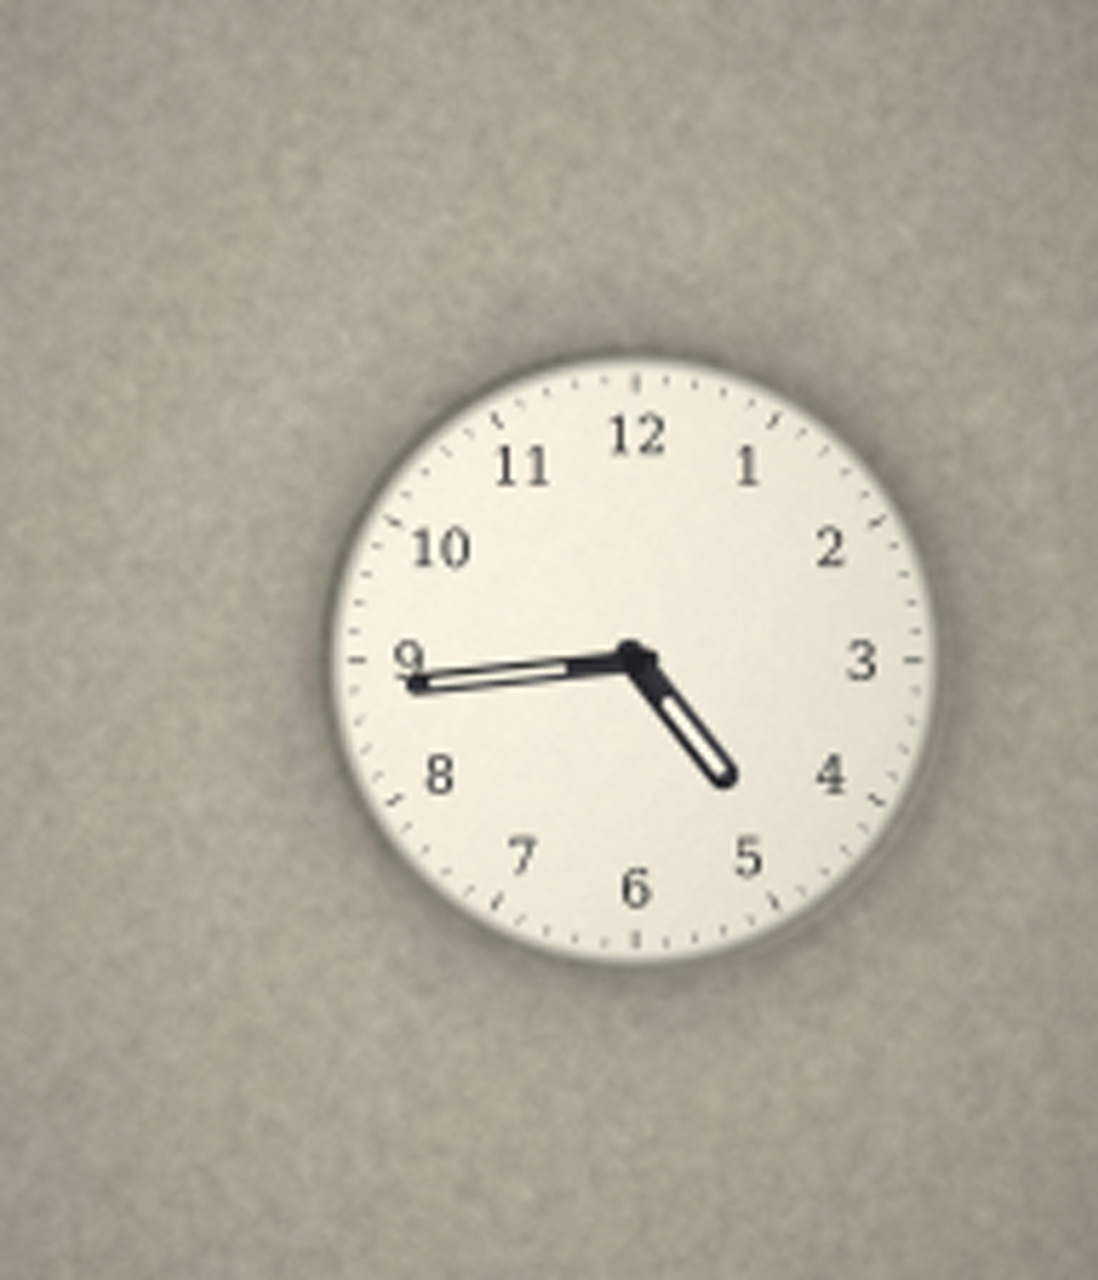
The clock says 4h44
